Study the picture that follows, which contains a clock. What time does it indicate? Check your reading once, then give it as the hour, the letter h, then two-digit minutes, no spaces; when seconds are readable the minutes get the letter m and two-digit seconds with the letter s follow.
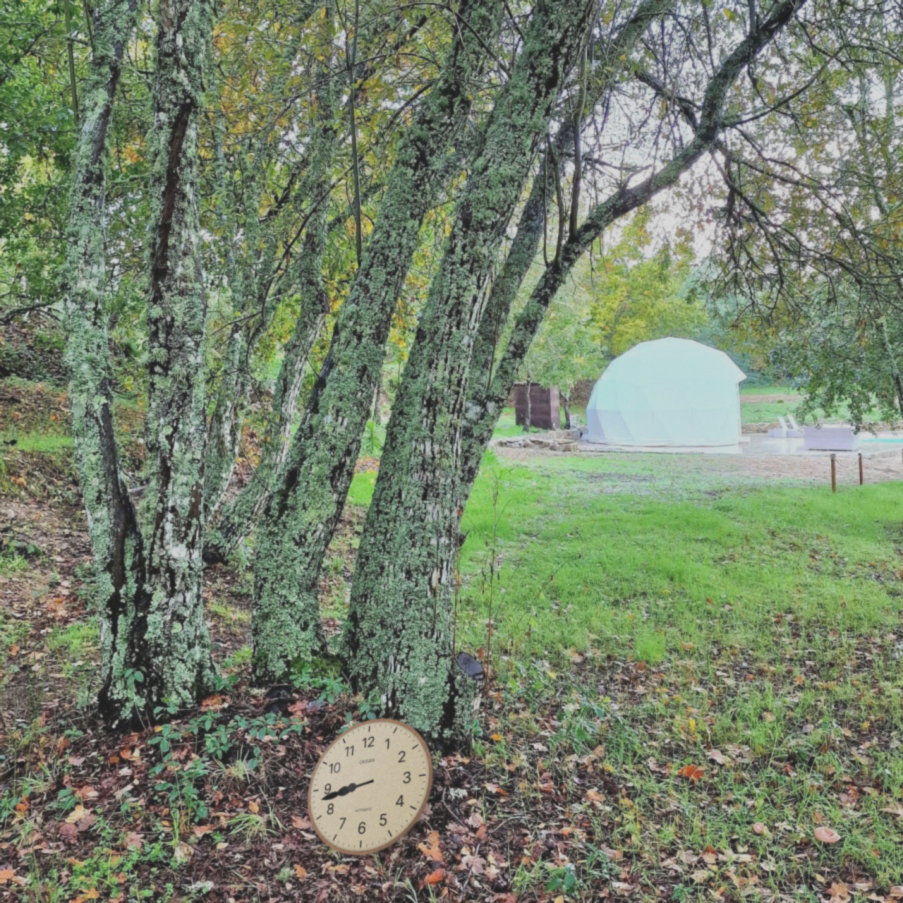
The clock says 8h43
